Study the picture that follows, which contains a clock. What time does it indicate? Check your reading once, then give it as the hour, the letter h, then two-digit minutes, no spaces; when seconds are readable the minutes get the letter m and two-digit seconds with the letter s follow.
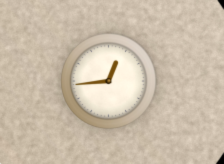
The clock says 12h44
